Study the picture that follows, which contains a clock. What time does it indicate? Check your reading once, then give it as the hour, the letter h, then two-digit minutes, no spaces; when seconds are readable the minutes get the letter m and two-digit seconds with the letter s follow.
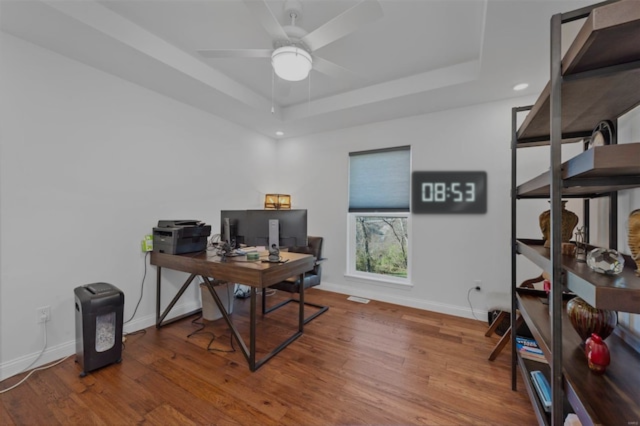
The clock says 8h53
